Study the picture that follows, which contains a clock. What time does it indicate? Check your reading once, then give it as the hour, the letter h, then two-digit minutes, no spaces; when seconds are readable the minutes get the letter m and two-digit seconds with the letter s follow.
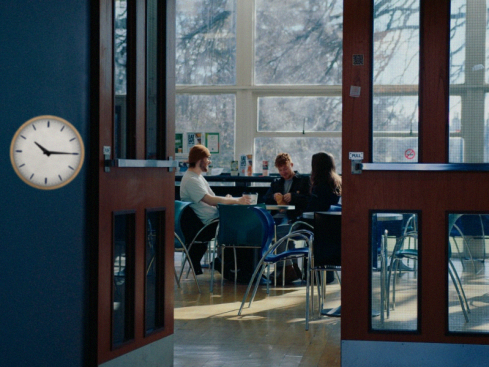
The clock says 10h15
